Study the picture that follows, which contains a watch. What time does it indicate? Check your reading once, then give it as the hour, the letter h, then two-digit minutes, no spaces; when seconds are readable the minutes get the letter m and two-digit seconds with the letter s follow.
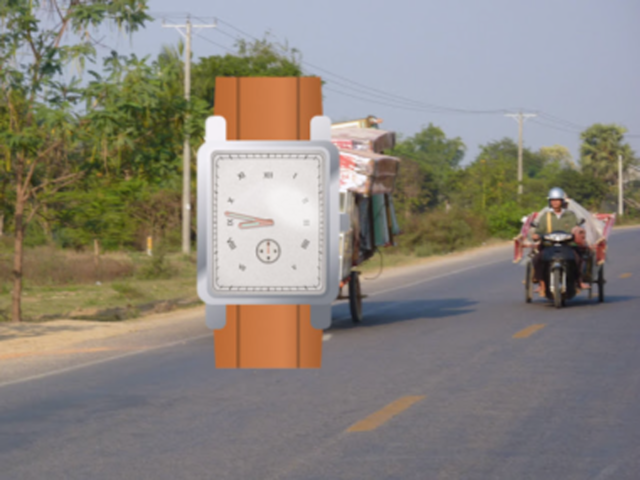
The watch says 8h47
